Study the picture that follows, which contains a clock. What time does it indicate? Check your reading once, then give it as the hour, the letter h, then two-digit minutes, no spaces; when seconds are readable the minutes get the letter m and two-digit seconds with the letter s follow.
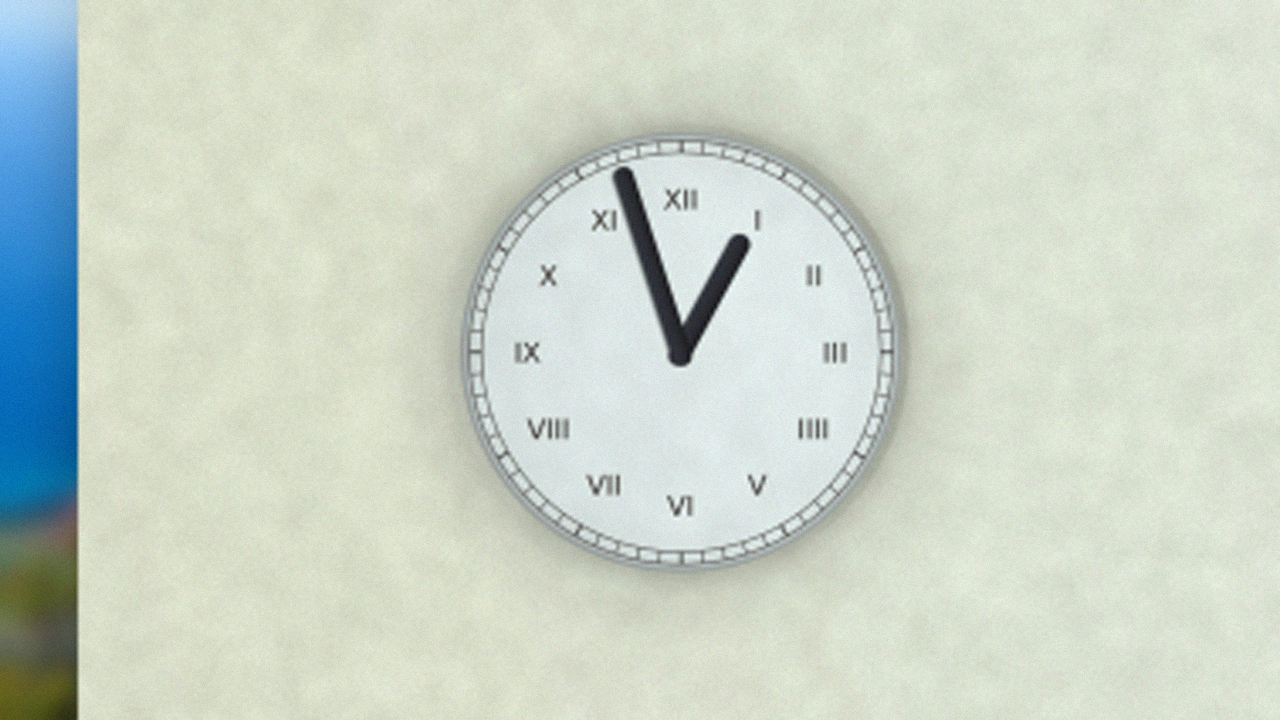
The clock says 12h57
